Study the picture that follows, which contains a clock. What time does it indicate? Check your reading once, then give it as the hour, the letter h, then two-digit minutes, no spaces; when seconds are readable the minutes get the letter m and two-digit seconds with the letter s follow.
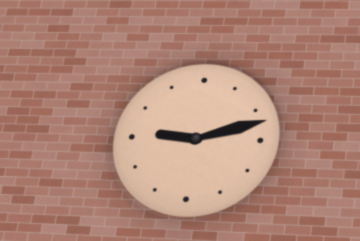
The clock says 9h12
